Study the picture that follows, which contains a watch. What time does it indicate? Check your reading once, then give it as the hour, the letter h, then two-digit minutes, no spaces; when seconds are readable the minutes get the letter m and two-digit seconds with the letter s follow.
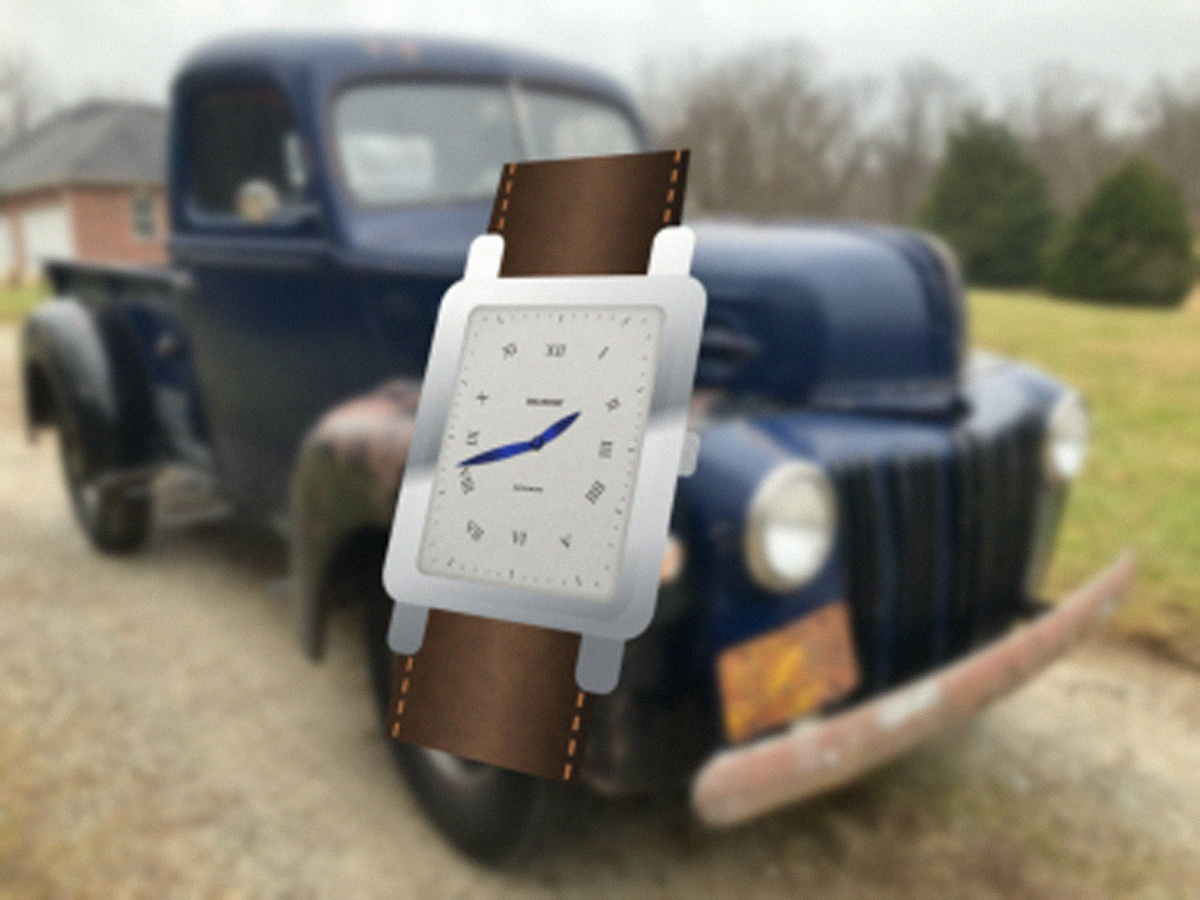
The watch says 1h42
